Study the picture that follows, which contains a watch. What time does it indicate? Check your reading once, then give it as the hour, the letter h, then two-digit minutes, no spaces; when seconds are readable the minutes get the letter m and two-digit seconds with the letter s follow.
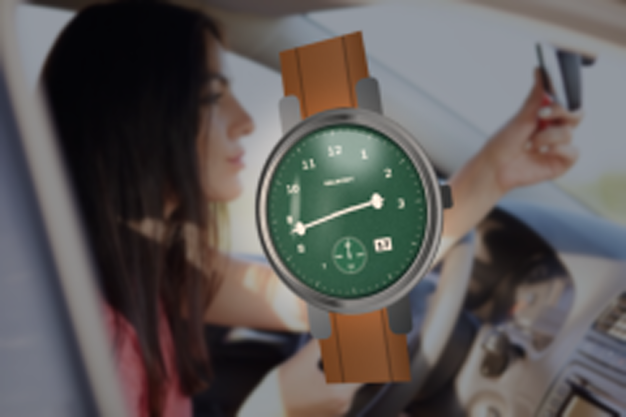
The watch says 2h43
